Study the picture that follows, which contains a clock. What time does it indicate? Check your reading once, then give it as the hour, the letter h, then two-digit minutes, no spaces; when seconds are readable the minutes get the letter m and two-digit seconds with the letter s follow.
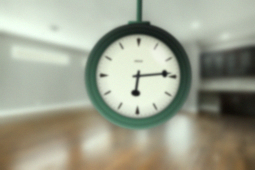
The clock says 6h14
